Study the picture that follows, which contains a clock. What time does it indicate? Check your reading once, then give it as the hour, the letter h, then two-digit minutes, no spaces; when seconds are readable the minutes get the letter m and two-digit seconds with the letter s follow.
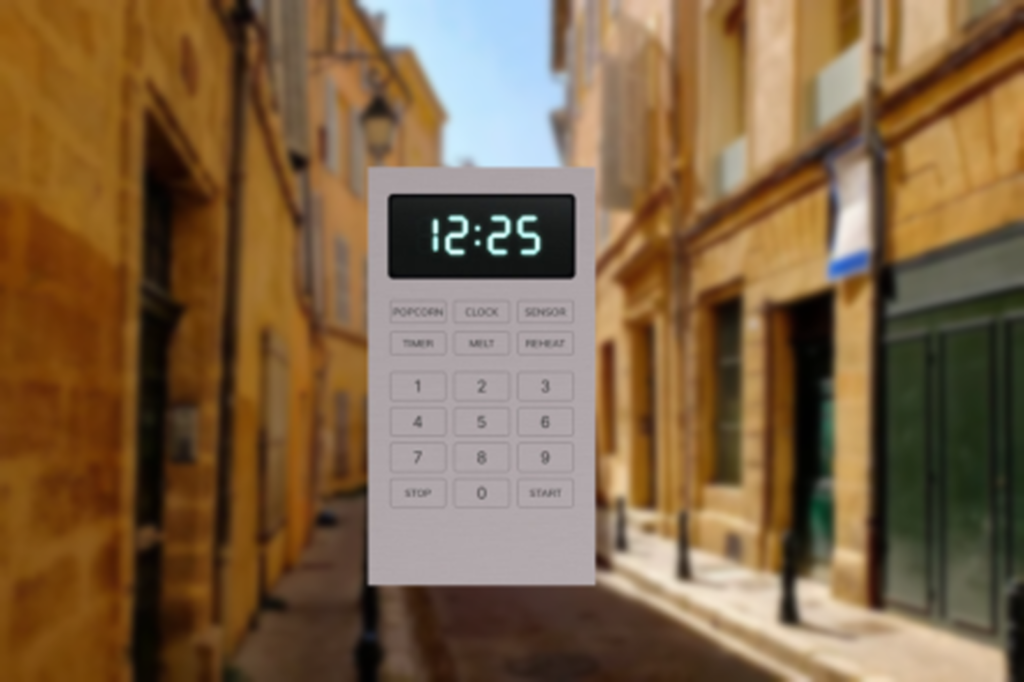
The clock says 12h25
